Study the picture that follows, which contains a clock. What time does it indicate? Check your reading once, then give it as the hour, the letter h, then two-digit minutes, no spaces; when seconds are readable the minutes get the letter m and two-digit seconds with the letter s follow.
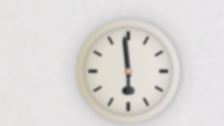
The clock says 5h59
